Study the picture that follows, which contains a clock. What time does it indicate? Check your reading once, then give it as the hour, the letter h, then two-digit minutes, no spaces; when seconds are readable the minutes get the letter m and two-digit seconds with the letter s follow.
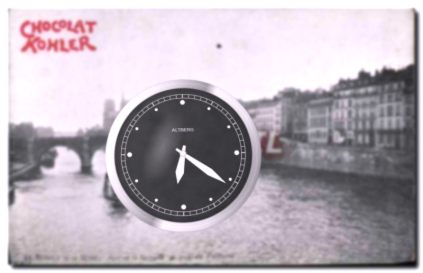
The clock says 6h21
